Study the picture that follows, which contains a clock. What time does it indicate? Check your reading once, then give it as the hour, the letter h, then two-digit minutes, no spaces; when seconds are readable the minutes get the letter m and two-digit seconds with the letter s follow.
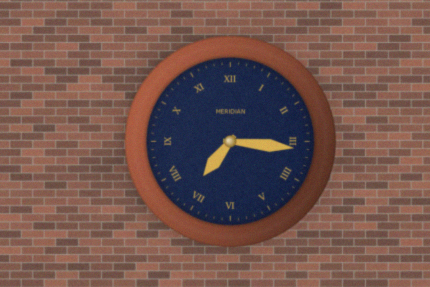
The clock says 7h16
